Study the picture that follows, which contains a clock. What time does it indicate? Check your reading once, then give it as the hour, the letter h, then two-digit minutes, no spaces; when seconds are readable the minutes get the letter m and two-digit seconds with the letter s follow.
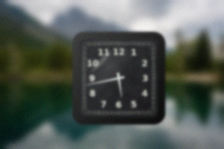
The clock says 5h43
